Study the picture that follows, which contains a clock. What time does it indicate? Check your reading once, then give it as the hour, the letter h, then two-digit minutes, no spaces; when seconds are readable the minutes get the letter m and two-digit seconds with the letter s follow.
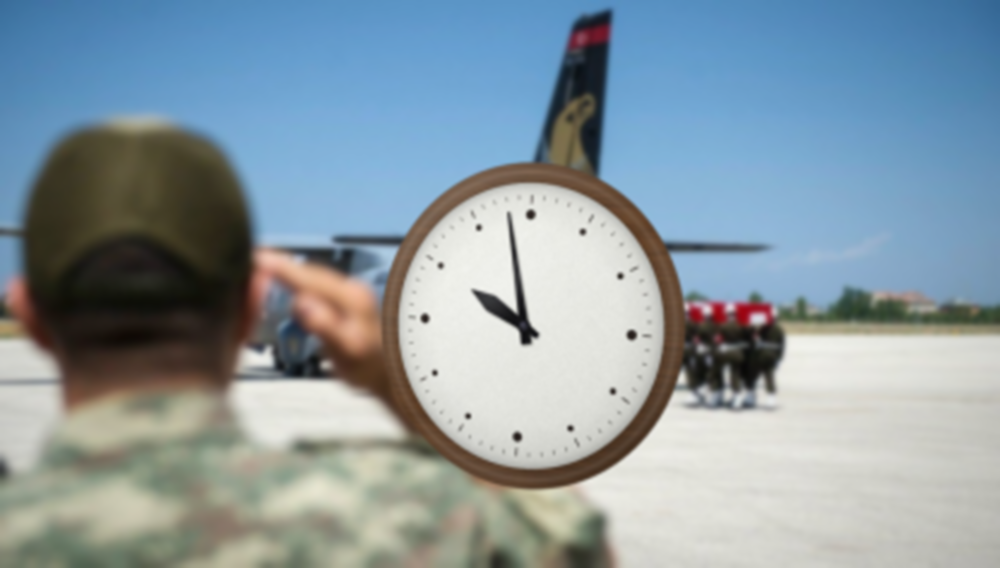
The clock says 9h58
